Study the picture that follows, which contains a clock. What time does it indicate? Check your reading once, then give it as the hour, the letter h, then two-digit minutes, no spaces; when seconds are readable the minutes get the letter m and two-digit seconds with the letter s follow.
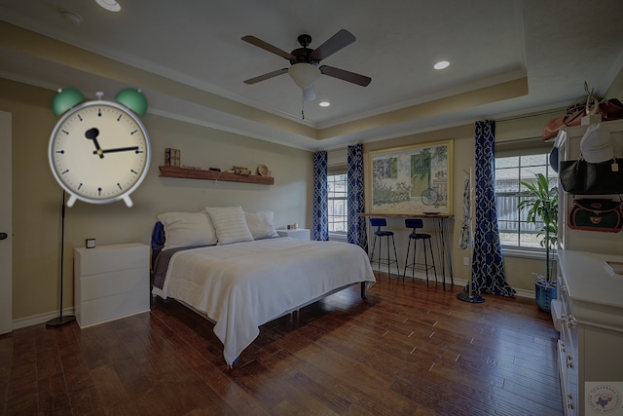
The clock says 11h14
